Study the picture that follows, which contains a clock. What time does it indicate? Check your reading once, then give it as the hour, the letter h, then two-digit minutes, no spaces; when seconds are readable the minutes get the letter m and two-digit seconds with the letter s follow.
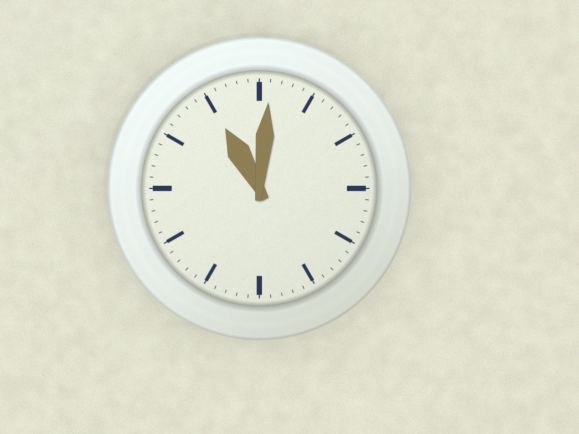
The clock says 11h01
